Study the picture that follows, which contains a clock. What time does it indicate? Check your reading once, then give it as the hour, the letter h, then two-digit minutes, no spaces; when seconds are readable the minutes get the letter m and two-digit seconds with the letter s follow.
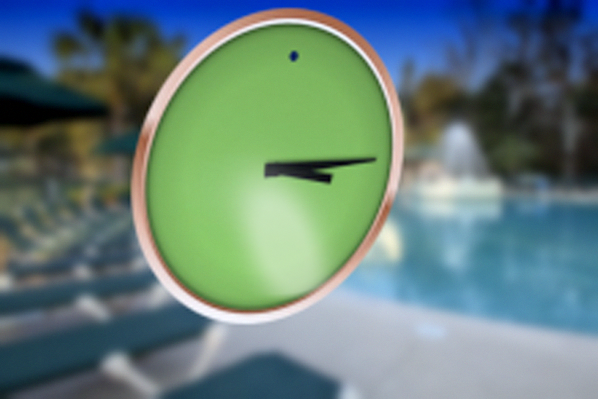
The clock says 3h14
